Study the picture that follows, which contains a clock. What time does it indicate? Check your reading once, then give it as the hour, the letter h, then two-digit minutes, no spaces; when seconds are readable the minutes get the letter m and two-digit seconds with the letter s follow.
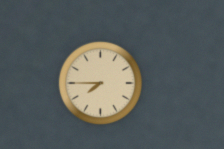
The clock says 7h45
